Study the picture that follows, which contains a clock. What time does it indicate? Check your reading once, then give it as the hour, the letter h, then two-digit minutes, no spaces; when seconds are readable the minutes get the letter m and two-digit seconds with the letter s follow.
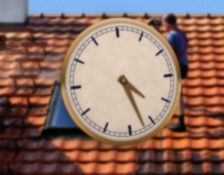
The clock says 4h27
